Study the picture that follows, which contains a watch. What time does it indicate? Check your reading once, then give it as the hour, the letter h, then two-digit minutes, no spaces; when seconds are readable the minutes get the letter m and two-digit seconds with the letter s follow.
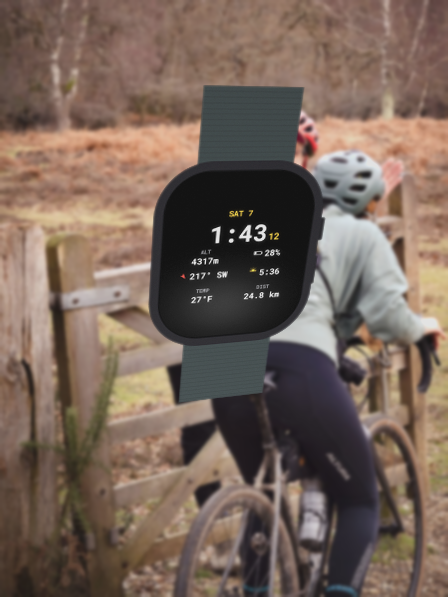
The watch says 1h43m12s
